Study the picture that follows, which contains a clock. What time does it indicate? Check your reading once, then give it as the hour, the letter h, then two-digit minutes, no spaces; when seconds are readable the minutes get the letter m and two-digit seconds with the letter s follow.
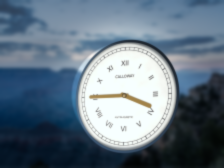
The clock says 3h45
